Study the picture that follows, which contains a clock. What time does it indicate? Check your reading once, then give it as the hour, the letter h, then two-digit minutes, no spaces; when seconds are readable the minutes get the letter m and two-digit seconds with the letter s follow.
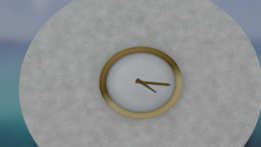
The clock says 4h16
